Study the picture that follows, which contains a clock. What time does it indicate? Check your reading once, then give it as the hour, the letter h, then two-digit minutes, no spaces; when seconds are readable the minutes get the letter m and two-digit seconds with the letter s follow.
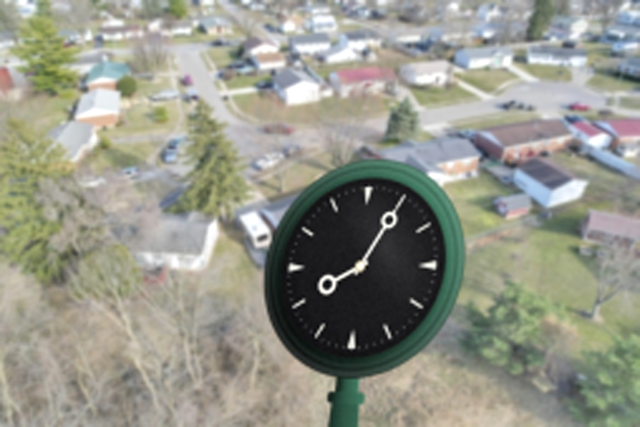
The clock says 8h05
